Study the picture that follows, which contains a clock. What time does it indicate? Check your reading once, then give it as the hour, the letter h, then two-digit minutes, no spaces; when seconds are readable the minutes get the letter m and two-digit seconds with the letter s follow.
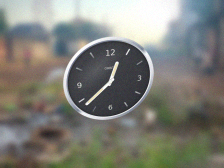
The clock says 12h38
